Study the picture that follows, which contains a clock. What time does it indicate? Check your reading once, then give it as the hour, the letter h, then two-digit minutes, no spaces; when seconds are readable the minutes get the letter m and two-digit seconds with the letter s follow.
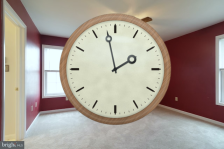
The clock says 1h58
